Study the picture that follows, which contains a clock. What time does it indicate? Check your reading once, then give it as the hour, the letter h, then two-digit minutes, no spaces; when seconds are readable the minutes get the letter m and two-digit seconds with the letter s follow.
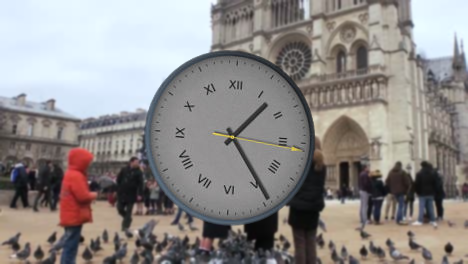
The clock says 1h24m16s
